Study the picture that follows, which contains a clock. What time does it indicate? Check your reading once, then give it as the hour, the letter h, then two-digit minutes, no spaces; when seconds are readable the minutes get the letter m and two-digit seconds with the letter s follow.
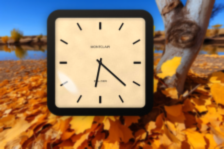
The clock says 6h22
